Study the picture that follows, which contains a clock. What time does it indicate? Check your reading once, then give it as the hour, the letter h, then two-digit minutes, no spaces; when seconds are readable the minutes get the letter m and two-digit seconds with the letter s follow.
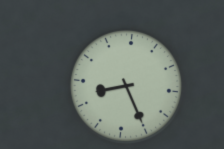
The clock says 8h25
